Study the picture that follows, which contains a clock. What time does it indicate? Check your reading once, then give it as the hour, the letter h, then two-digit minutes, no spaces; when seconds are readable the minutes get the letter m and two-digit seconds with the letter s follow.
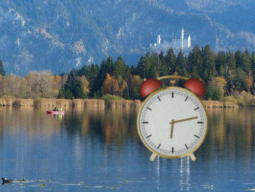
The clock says 6h13
